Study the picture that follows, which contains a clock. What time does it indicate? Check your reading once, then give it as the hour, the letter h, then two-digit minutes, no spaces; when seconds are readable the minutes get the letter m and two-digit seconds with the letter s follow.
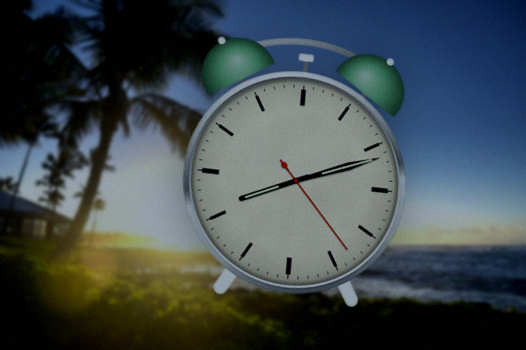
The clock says 8h11m23s
